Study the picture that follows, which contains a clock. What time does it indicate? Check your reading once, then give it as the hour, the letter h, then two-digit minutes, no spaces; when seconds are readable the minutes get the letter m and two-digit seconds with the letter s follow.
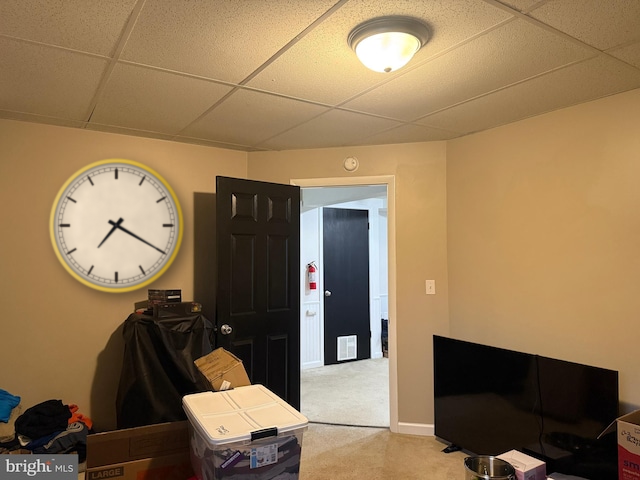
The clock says 7h20
